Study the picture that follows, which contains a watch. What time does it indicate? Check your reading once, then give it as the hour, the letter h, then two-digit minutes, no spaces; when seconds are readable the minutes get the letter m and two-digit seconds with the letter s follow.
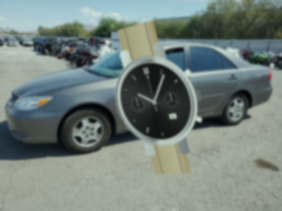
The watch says 10h06
